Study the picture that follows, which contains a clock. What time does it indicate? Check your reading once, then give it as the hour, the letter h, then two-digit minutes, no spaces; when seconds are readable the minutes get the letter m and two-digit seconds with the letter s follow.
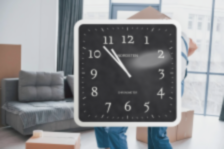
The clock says 10h53
